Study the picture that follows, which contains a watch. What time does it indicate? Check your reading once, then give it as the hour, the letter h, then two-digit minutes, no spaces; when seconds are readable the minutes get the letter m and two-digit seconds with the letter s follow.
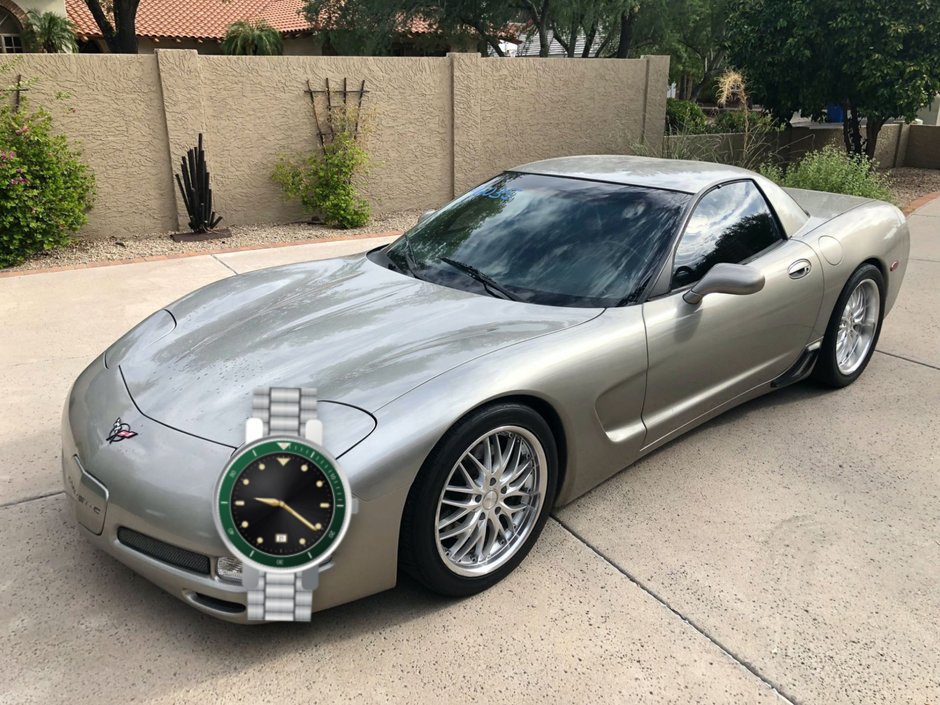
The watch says 9h21
